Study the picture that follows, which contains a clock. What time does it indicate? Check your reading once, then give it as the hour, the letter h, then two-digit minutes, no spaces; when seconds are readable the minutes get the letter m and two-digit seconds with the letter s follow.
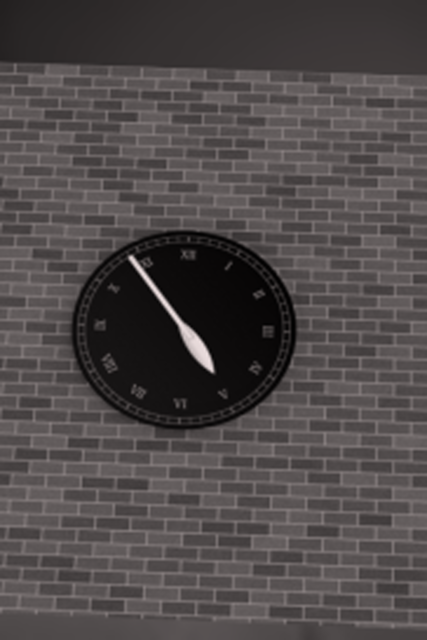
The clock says 4h54
